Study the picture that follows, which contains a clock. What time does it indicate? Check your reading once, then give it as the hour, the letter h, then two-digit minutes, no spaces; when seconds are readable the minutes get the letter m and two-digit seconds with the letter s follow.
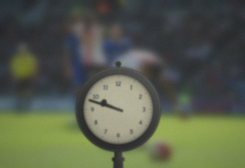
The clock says 9h48
